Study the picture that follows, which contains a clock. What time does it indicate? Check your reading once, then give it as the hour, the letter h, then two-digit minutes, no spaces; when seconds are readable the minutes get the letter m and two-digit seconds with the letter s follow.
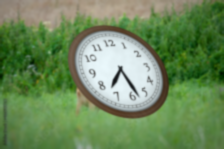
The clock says 7h28
